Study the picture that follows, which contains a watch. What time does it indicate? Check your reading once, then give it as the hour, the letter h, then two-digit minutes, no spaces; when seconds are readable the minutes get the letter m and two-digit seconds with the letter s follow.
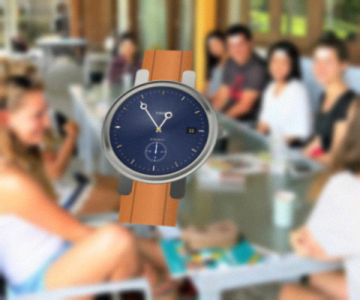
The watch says 12h54
